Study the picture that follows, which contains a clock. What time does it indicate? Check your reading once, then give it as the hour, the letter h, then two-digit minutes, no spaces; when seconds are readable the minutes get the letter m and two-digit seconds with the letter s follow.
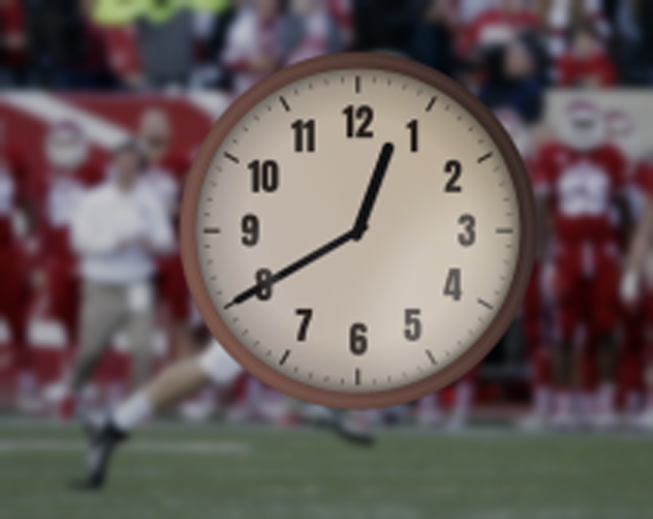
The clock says 12h40
